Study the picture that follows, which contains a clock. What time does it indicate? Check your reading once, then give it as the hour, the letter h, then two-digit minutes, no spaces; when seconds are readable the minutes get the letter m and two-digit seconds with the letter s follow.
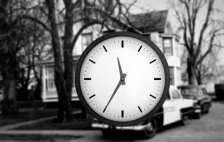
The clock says 11h35
